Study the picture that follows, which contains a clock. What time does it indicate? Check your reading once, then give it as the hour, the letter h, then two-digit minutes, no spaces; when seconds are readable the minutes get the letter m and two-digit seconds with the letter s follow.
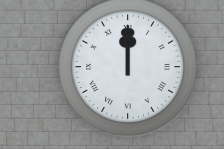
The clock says 12h00
